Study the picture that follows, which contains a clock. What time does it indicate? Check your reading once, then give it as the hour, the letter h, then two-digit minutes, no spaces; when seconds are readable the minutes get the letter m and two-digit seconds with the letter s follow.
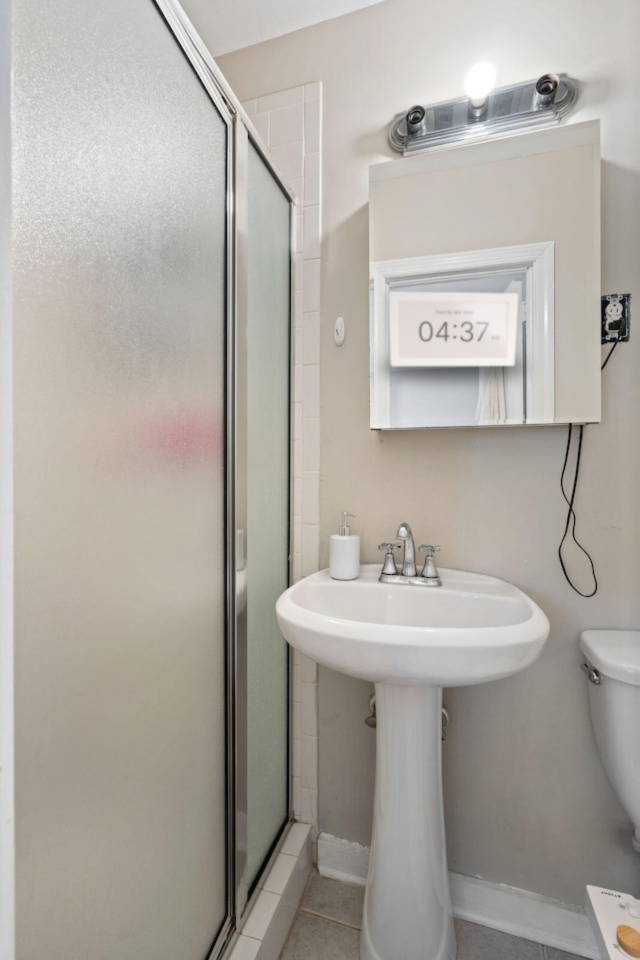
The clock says 4h37
